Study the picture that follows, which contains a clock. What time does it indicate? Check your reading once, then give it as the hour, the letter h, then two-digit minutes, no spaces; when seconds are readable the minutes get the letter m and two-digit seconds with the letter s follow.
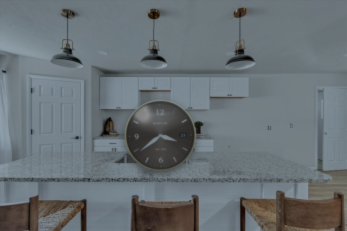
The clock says 3h39
